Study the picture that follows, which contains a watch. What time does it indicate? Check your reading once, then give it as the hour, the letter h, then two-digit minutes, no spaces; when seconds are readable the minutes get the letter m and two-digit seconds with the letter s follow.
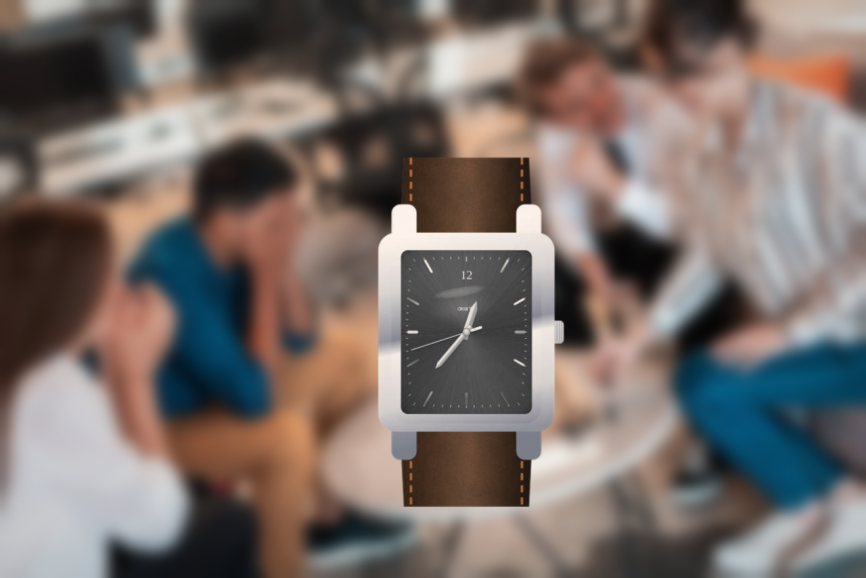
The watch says 12h36m42s
